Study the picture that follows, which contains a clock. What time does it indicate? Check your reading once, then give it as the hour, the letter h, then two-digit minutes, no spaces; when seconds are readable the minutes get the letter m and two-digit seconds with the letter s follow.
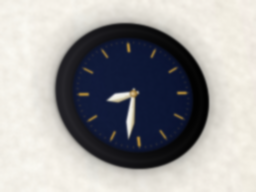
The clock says 8h32
